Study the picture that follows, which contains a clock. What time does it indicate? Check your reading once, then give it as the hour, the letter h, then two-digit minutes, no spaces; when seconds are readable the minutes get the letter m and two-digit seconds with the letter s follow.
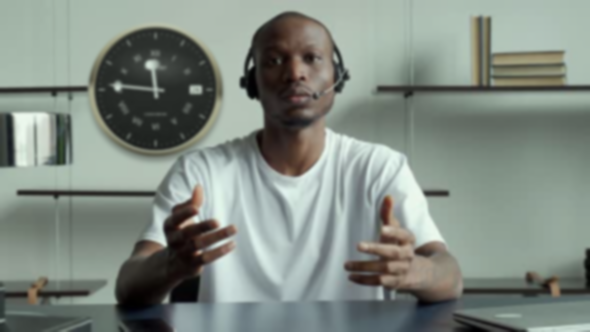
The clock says 11h46
